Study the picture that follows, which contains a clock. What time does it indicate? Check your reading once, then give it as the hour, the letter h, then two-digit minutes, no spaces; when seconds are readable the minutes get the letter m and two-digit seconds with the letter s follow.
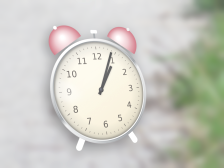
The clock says 1h04
